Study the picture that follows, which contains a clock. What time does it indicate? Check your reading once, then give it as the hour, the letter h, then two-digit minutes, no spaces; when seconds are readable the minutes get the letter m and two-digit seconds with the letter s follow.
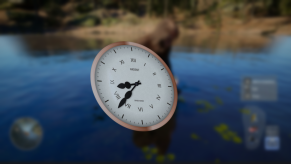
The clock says 8h37
